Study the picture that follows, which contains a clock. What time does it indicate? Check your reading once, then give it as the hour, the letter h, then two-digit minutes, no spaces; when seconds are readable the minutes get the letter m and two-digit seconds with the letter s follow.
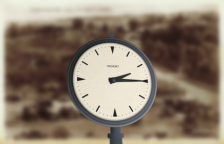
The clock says 2h15
